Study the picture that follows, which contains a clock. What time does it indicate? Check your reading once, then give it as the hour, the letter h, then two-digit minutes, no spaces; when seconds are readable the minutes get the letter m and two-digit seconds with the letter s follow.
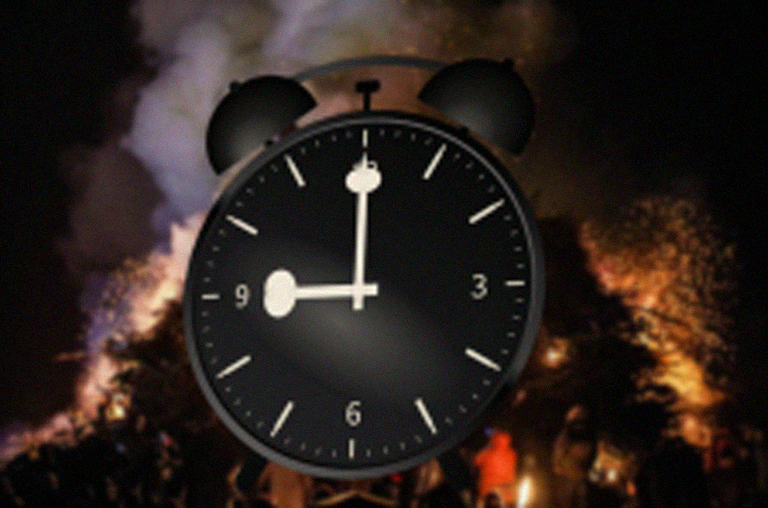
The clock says 9h00
